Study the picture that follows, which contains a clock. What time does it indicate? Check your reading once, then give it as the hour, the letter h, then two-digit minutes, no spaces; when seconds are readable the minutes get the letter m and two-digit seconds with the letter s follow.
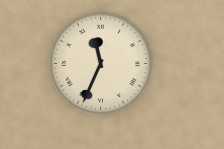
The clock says 11h34
